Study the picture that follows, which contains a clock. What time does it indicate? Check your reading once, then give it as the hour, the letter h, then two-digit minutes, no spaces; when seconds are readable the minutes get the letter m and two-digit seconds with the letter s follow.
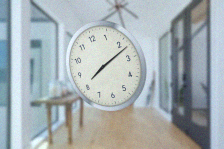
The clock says 8h12
